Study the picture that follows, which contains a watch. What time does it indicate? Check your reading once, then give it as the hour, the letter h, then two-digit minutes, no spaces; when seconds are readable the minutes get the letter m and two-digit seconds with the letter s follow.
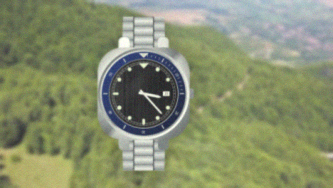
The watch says 3h23
